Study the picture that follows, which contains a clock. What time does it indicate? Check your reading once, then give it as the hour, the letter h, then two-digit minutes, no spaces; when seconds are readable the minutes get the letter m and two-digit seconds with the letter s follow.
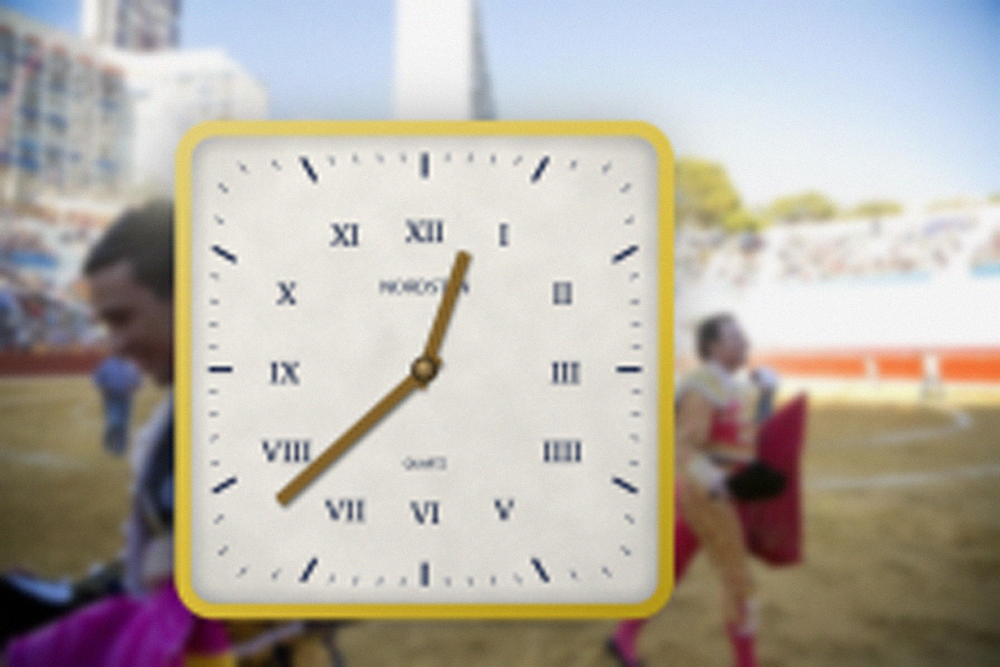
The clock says 12h38
